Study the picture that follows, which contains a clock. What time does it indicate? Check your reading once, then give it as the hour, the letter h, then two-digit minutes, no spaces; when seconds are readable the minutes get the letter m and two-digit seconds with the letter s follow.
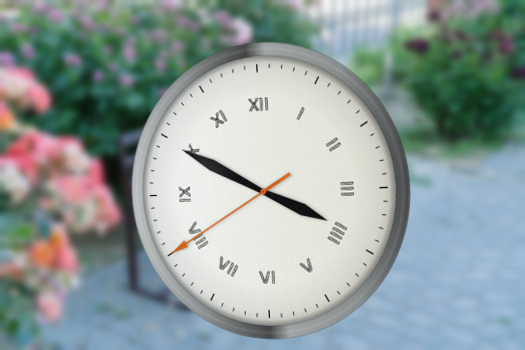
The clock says 3h49m40s
